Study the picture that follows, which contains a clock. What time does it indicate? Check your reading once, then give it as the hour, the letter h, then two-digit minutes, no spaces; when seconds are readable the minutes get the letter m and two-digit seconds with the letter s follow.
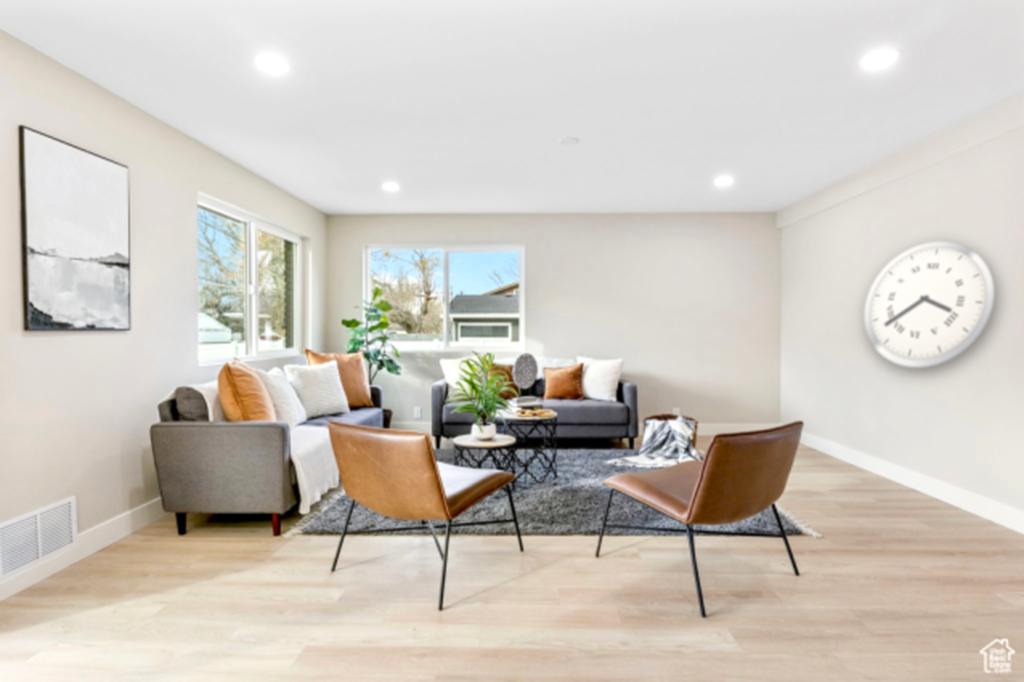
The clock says 3h38
